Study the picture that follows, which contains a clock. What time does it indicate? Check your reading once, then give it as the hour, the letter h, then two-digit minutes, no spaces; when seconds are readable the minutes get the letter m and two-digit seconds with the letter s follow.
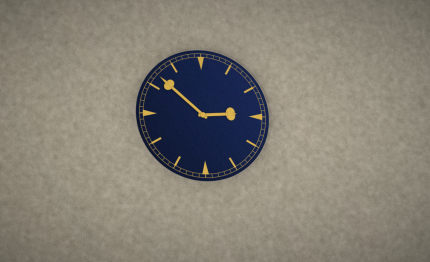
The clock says 2h52
